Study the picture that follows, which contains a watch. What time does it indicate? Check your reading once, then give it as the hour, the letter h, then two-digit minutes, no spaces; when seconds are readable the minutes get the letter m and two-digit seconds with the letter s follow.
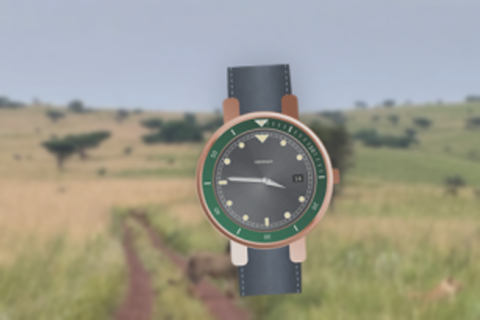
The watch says 3h46
